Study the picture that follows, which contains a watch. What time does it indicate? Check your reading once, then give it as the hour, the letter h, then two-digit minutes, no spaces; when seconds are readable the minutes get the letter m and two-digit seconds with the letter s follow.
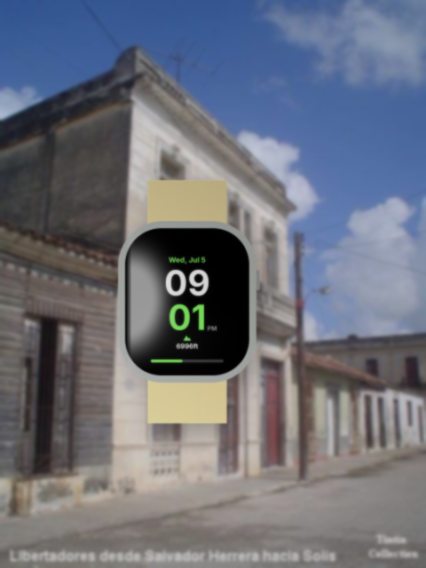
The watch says 9h01
